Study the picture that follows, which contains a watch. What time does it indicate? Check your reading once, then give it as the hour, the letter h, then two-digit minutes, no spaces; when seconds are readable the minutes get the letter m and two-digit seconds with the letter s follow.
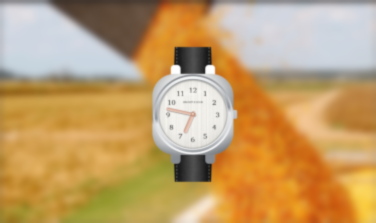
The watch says 6h47
